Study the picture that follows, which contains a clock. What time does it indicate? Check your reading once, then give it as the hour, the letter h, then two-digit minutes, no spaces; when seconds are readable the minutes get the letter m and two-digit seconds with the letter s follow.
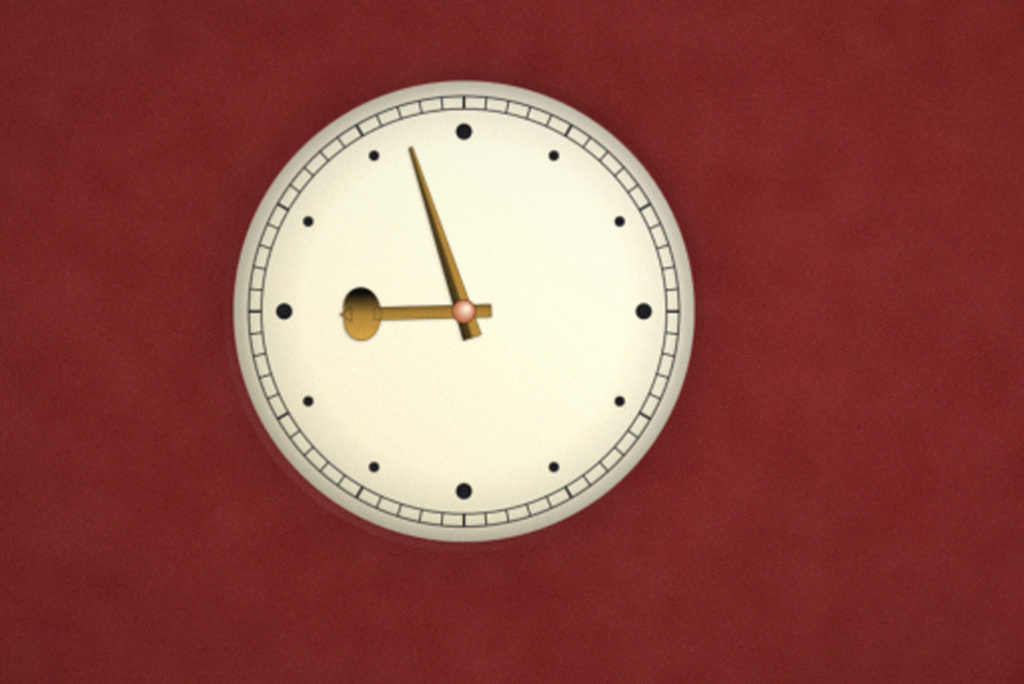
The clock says 8h57
